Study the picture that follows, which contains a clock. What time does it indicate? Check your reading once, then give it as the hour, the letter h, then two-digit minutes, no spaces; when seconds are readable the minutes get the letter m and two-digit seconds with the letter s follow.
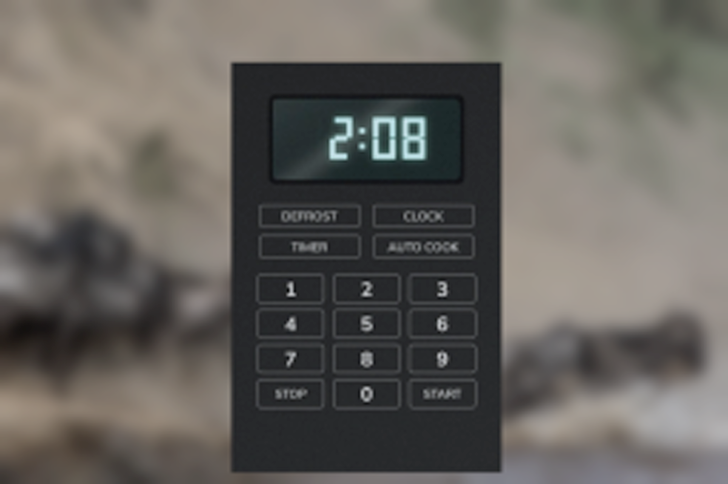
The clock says 2h08
